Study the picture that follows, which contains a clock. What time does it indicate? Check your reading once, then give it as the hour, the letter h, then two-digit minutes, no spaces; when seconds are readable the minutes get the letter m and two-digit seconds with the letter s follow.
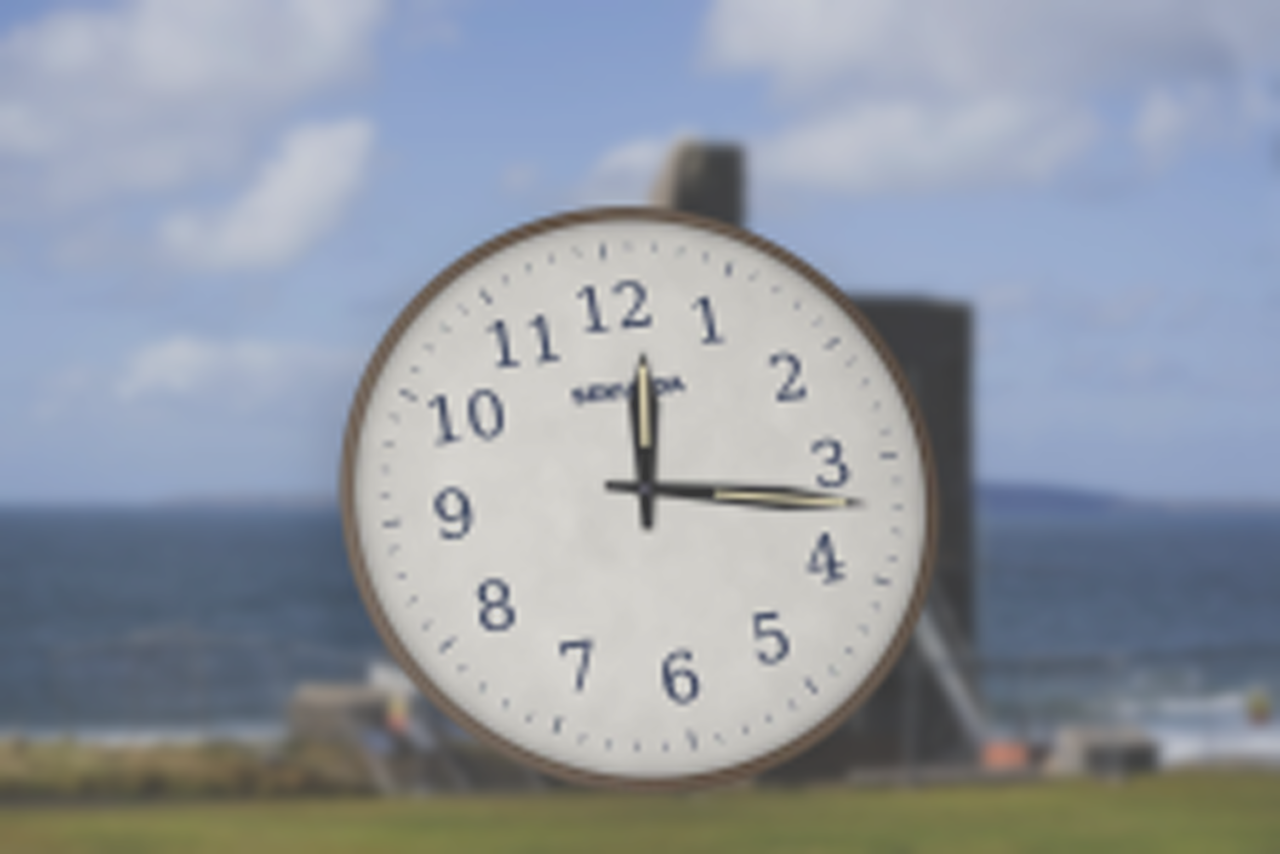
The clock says 12h17
